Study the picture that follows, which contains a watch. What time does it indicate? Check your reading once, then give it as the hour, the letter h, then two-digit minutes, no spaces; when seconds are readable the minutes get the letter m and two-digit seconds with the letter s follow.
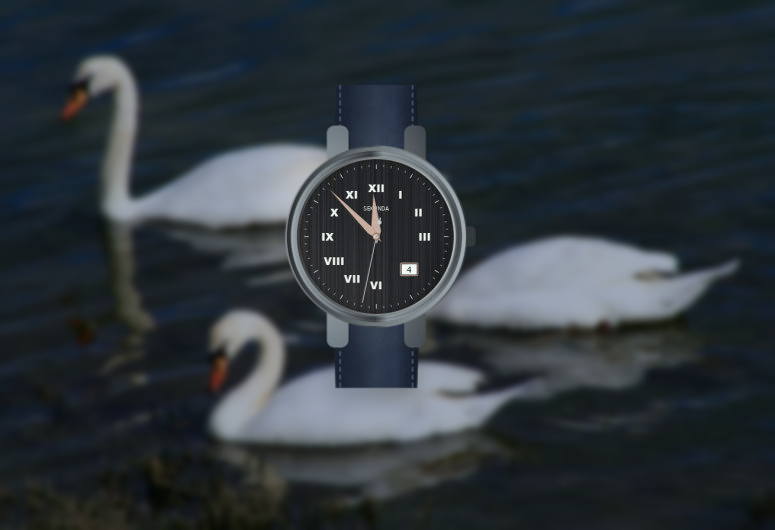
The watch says 11h52m32s
